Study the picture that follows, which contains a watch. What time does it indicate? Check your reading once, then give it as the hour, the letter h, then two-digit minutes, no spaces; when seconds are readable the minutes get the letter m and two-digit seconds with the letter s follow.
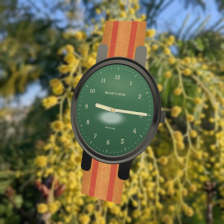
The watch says 9h15
